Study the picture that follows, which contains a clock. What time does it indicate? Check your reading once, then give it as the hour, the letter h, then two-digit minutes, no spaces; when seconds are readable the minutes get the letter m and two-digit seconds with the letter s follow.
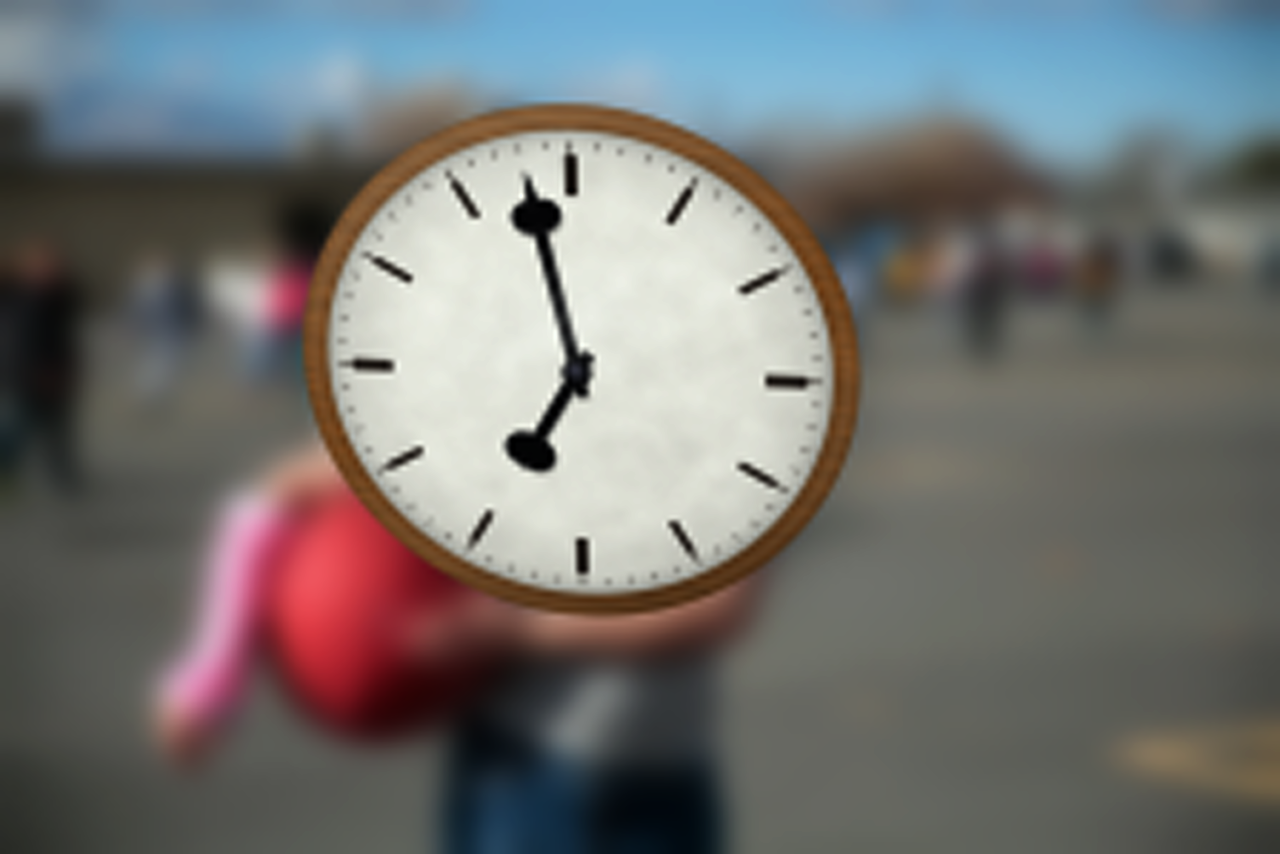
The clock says 6h58
